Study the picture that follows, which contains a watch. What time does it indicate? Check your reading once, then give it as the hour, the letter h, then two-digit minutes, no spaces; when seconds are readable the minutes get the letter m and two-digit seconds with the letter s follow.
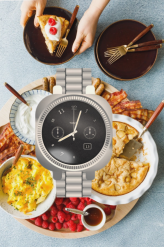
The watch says 8h03
